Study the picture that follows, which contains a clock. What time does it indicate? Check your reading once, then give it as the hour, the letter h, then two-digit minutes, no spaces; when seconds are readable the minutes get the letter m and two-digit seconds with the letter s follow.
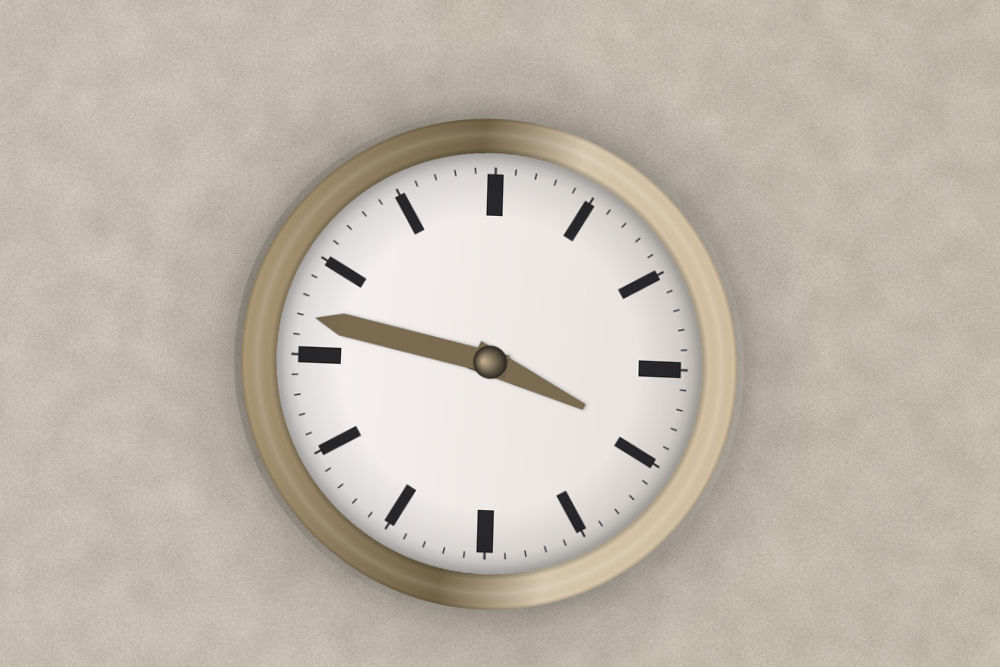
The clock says 3h47
